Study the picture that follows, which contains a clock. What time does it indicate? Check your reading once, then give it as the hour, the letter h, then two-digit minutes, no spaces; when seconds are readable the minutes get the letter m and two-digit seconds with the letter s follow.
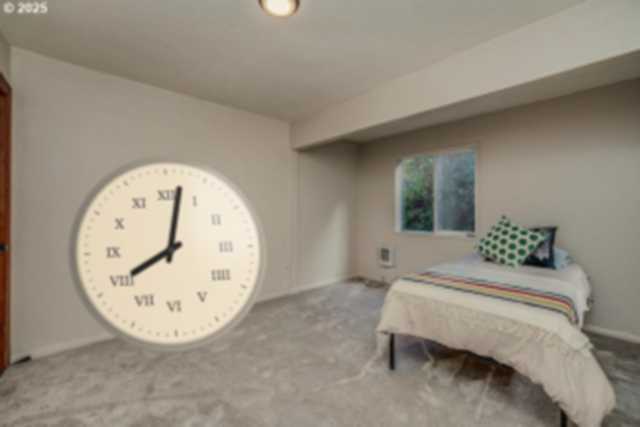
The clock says 8h02
